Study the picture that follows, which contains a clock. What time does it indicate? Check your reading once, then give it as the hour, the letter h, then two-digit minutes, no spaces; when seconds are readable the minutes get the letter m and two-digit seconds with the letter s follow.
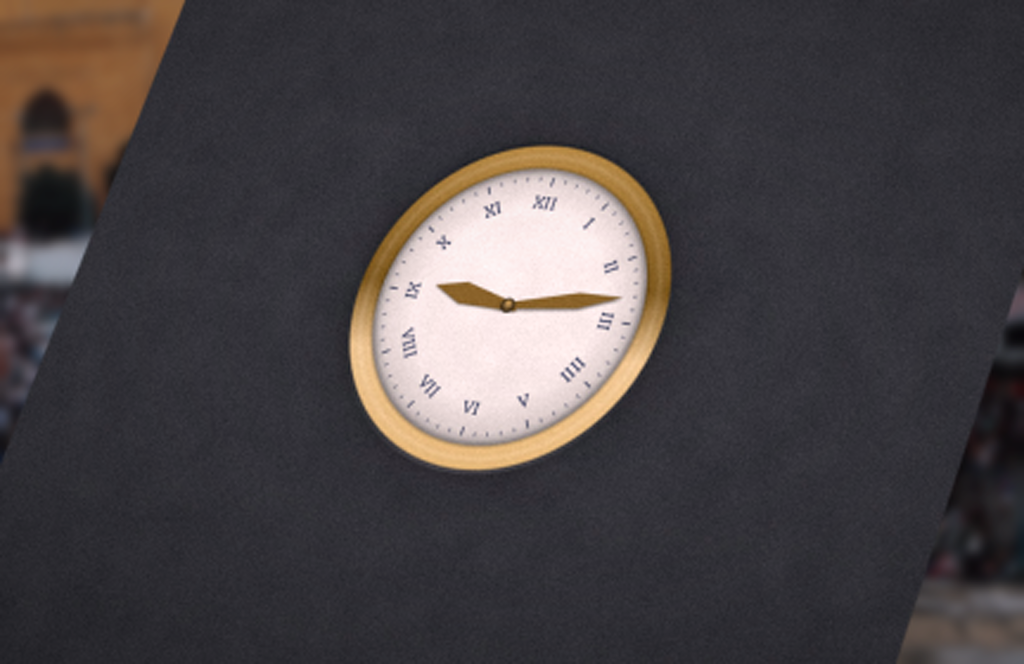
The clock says 9h13
